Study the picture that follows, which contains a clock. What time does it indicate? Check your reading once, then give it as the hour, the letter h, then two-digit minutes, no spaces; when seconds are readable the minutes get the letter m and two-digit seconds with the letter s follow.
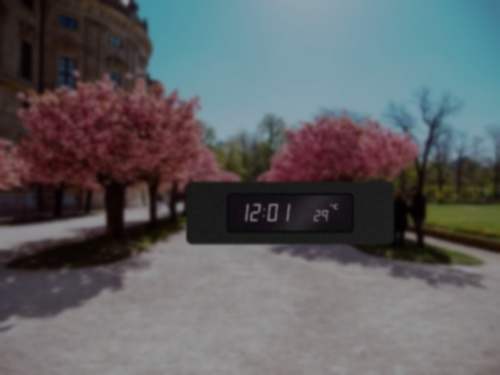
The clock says 12h01
